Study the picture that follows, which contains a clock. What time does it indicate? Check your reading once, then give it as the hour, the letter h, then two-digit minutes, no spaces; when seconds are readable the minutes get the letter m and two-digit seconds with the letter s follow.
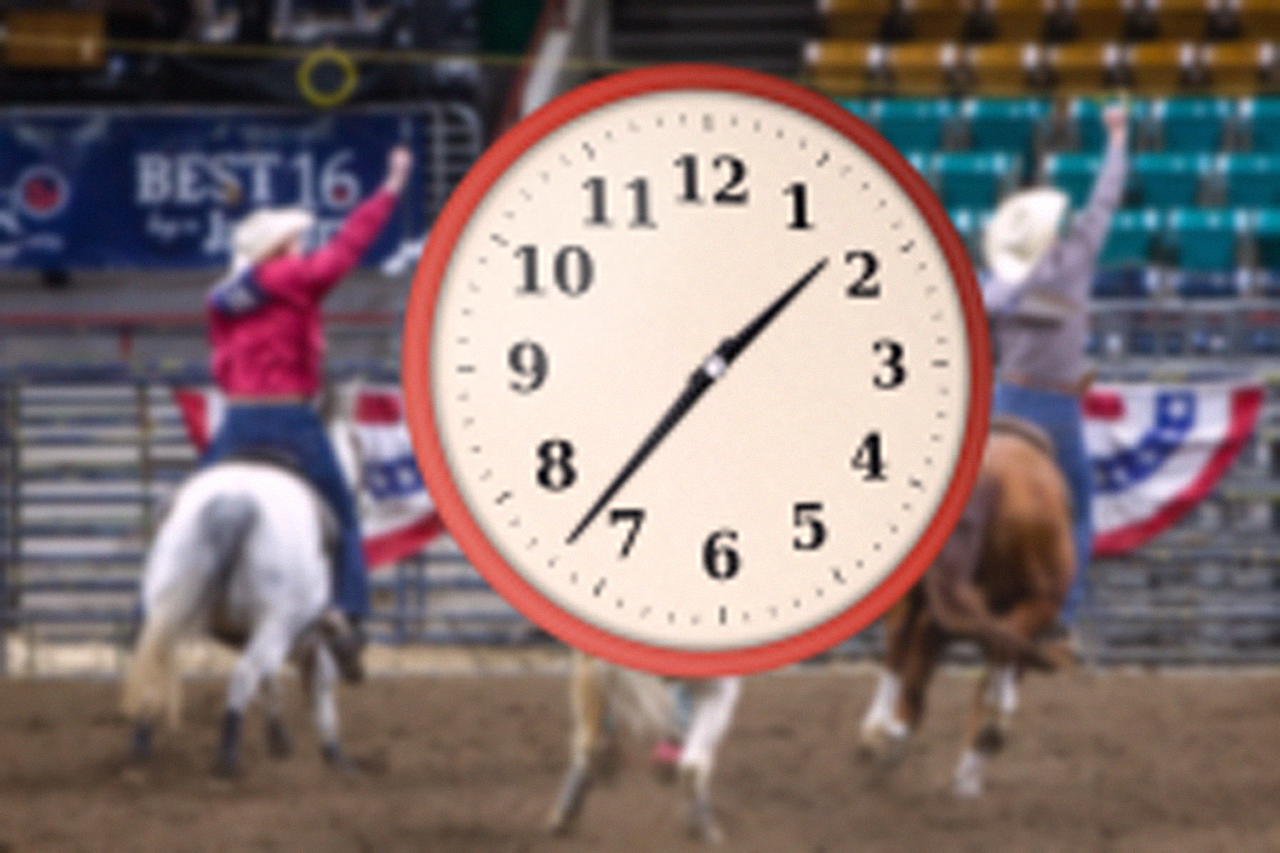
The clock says 1h37
